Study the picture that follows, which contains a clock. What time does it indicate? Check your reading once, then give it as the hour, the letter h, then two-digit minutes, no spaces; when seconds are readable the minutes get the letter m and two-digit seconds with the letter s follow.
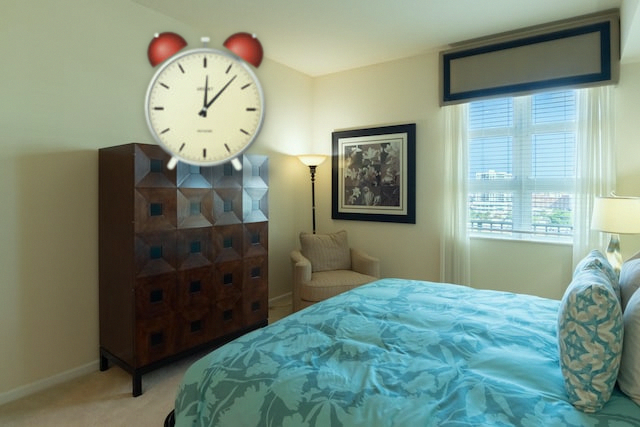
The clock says 12h07
